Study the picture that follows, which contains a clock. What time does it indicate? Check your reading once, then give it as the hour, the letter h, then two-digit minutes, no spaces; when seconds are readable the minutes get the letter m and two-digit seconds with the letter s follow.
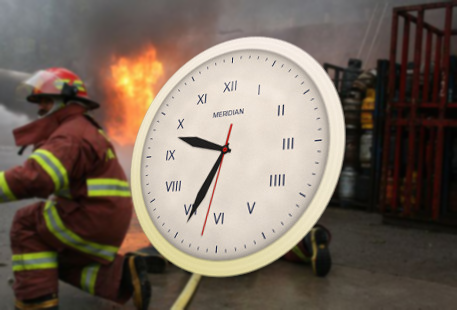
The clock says 9h34m32s
